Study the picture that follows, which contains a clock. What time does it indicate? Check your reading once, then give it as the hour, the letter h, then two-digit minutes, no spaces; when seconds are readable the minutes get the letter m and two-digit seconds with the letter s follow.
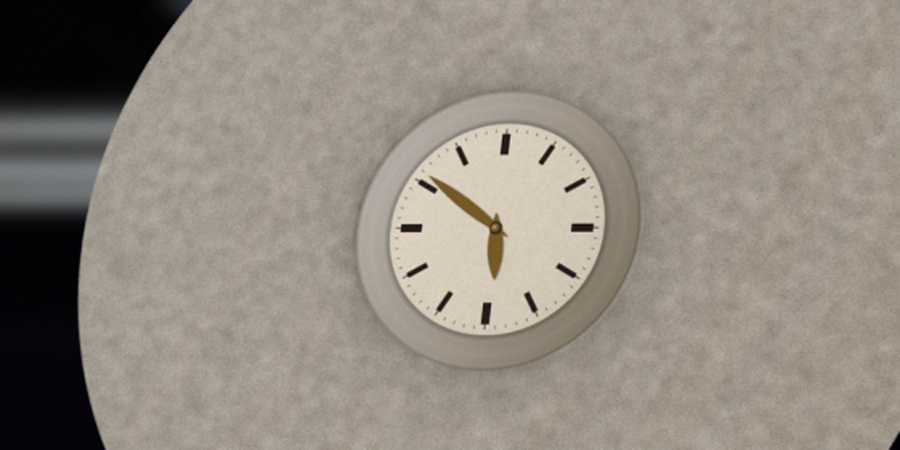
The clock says 5h51
